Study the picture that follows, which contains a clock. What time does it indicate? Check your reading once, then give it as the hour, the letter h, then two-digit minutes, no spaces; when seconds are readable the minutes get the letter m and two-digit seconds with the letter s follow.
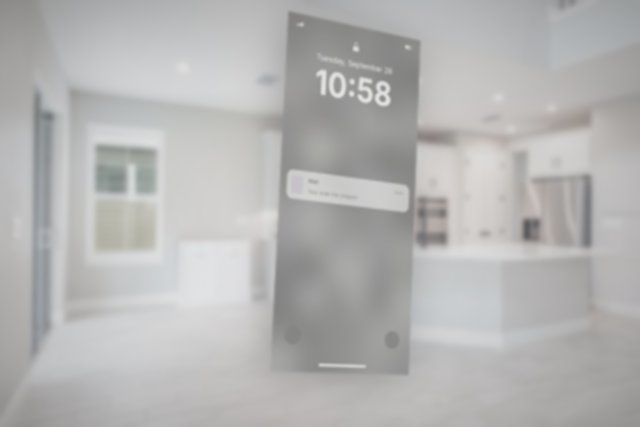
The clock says 10h58
